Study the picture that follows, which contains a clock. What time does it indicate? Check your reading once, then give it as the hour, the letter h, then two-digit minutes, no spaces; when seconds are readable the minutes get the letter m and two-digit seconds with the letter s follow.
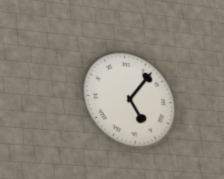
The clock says 5h07
